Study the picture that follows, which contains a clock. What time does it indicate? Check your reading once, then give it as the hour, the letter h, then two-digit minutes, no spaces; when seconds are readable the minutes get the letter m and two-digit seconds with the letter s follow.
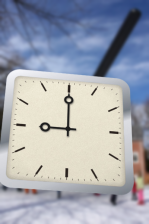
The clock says 9h00
